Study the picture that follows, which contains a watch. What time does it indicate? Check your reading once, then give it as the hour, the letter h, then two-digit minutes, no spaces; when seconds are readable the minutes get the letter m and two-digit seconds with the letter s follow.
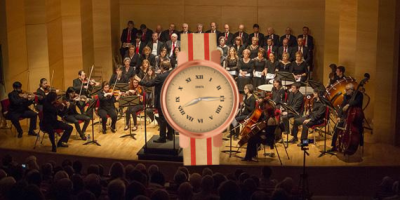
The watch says 8h15
